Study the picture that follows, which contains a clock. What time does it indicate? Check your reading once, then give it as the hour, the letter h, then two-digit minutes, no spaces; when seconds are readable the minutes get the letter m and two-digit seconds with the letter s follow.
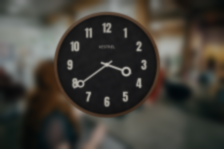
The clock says 3h39
